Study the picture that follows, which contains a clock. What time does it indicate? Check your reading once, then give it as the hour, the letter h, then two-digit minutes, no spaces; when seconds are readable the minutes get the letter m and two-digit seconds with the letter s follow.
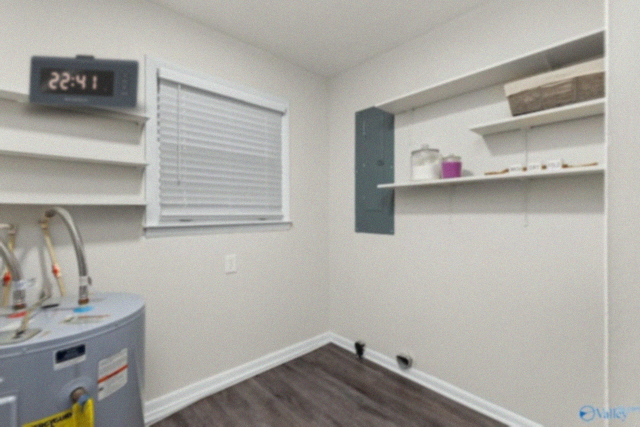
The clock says 22h41
